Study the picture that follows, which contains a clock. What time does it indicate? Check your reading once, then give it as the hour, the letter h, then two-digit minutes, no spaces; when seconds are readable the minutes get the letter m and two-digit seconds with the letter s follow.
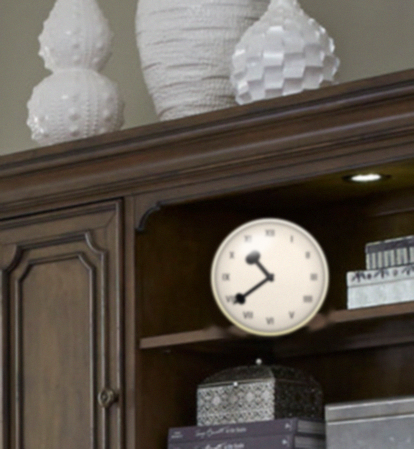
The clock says 10h39
